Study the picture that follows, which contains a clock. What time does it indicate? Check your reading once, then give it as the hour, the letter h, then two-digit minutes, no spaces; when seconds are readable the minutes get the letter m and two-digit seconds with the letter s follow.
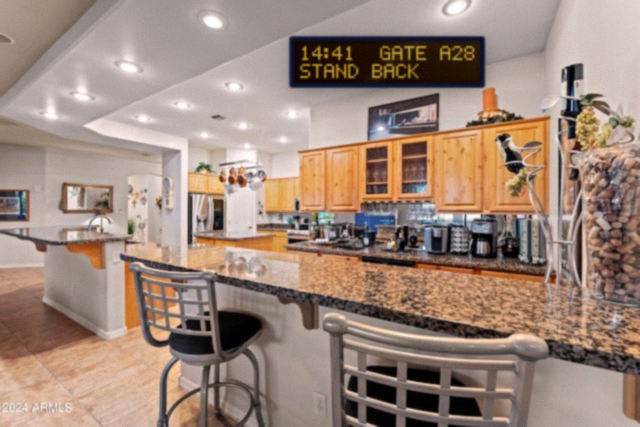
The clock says 14h41
